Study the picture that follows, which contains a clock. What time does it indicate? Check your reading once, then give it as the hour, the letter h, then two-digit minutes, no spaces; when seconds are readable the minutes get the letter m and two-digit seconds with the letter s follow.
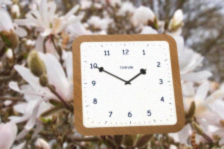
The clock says 1h50
